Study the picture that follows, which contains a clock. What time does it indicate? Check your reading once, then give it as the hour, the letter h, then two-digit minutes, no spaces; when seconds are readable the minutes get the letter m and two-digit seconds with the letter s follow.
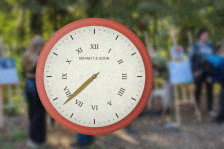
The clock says 7h38
